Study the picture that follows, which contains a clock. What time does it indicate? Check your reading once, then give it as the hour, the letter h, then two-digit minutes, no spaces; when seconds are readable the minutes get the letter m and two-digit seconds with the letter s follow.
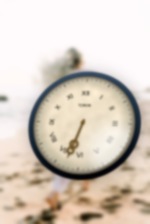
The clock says 6h33
